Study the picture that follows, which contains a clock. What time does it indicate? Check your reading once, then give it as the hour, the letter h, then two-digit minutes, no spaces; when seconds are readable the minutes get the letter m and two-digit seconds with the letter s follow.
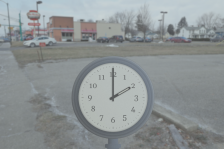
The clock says 2h00
